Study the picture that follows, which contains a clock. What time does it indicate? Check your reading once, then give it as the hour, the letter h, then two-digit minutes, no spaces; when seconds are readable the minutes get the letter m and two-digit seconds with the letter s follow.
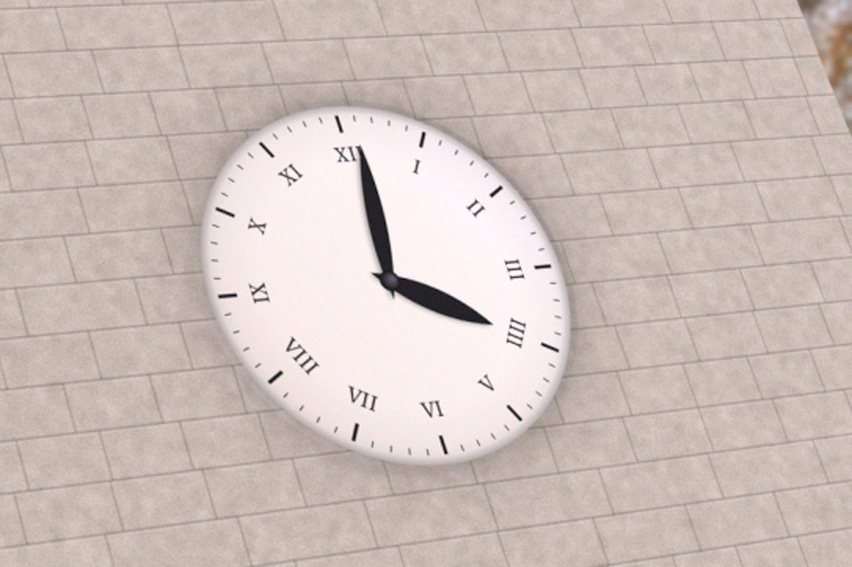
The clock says 4h01
